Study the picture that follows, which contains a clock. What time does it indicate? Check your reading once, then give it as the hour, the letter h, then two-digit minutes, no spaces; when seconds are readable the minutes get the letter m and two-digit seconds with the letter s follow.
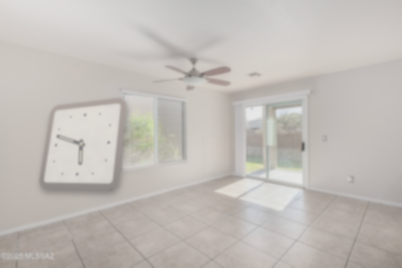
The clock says 5h48
